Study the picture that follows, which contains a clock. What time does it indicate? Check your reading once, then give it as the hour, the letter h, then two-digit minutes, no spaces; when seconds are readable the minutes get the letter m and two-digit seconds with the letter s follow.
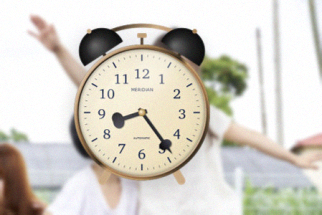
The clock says 8h24
